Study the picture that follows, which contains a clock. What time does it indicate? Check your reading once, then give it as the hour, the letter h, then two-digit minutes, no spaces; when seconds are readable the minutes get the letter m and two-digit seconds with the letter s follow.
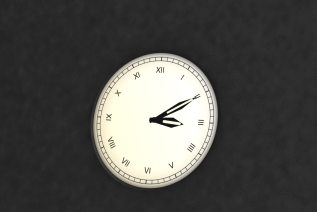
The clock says 3h10
